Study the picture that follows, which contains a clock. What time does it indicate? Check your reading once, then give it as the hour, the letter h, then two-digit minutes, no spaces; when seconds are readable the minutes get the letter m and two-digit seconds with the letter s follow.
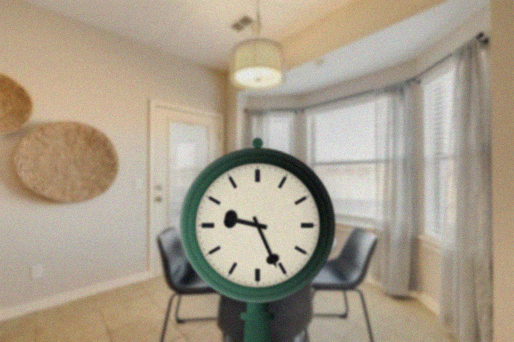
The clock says 9h26
